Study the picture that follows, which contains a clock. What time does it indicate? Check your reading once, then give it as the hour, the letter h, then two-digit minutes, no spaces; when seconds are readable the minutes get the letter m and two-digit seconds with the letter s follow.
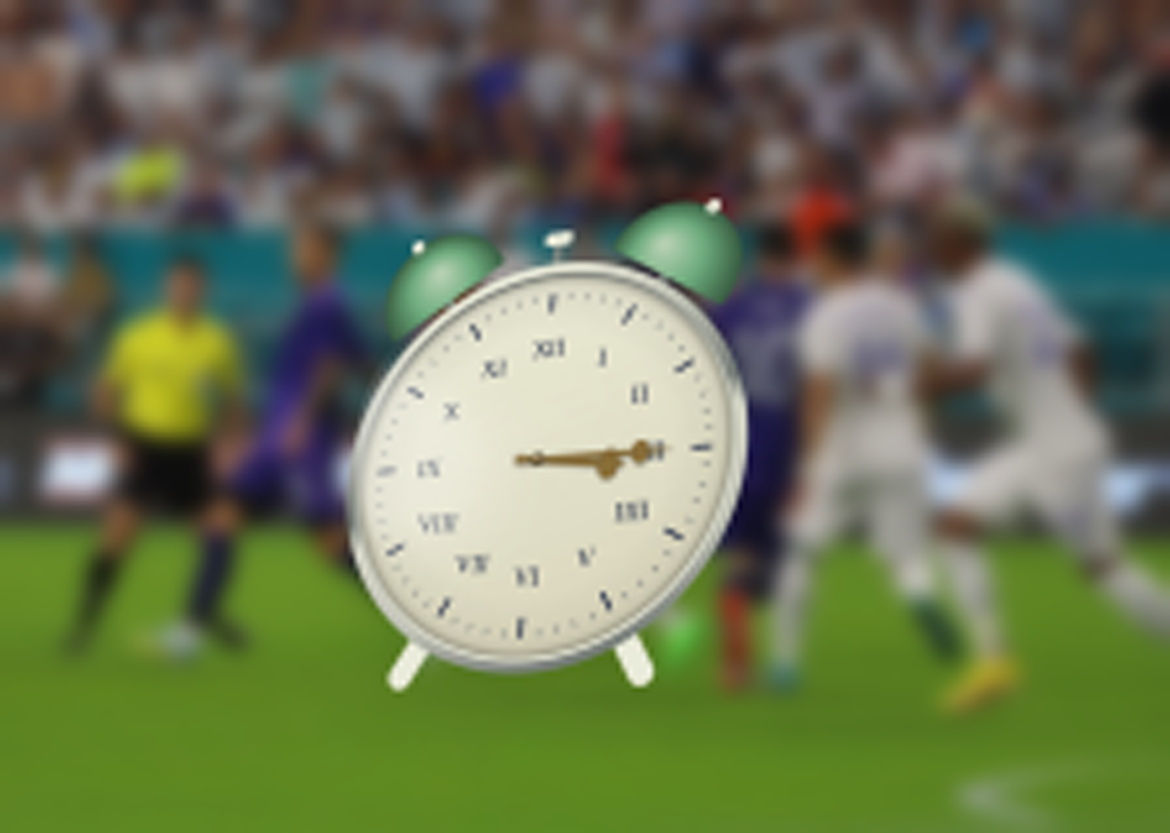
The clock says 3h15
